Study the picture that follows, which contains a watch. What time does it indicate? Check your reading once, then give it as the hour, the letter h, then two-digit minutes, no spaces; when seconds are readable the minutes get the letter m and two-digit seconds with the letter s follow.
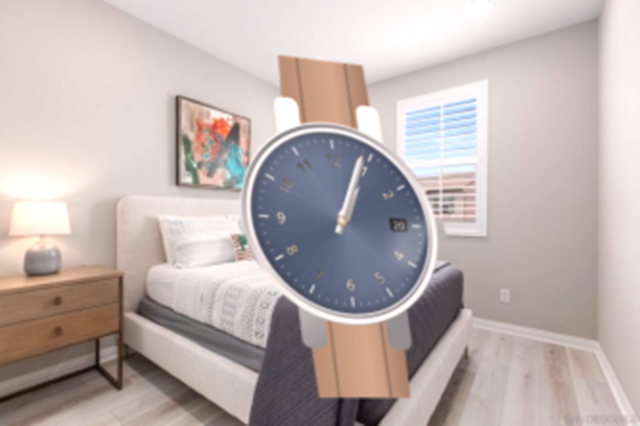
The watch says 1h04
